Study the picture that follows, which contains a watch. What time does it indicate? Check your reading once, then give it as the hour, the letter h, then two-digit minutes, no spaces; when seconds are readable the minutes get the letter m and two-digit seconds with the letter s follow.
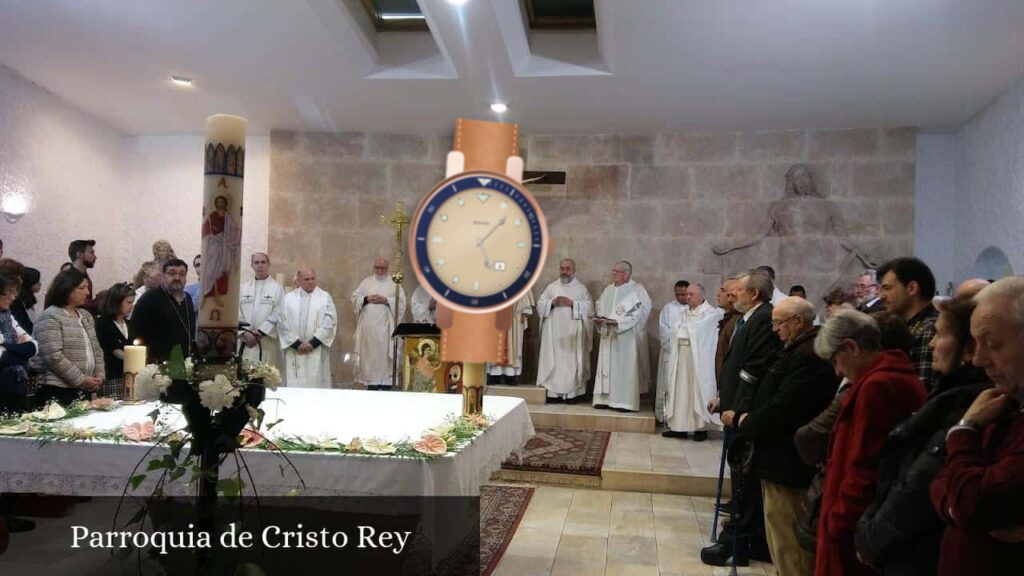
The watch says 5h07
